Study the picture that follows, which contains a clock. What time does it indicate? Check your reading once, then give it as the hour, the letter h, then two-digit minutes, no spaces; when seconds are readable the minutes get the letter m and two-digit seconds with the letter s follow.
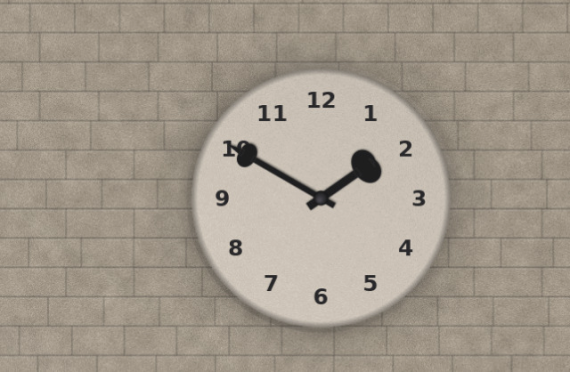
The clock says 1h50
